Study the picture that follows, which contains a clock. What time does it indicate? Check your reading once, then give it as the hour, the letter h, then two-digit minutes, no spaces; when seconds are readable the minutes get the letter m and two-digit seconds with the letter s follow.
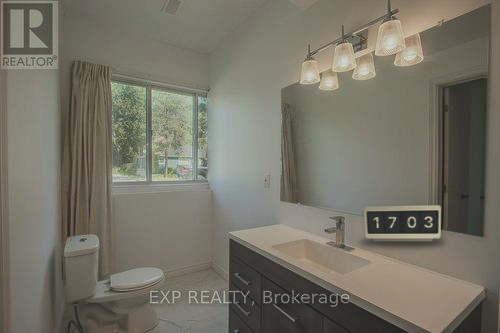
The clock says 17h03
